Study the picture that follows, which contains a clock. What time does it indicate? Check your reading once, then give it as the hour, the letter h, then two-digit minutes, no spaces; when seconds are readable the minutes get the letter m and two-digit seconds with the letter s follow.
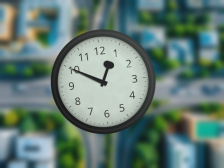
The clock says 12h50
